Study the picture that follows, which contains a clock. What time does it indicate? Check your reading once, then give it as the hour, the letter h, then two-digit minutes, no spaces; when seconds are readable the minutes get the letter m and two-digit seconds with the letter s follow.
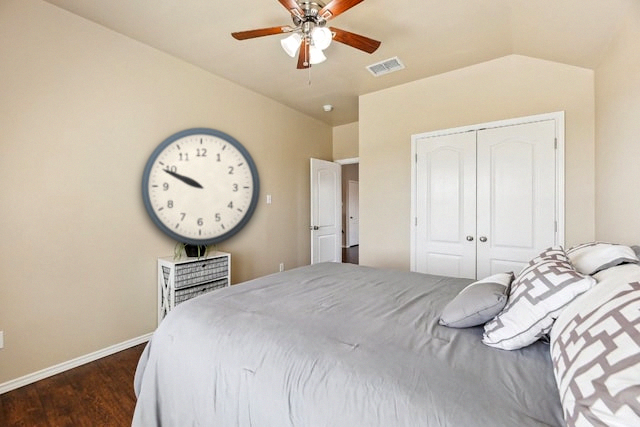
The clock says 9h49
